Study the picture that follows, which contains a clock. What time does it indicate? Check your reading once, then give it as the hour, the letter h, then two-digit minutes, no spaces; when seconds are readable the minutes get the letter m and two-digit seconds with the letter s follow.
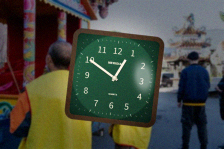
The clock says 12h50
